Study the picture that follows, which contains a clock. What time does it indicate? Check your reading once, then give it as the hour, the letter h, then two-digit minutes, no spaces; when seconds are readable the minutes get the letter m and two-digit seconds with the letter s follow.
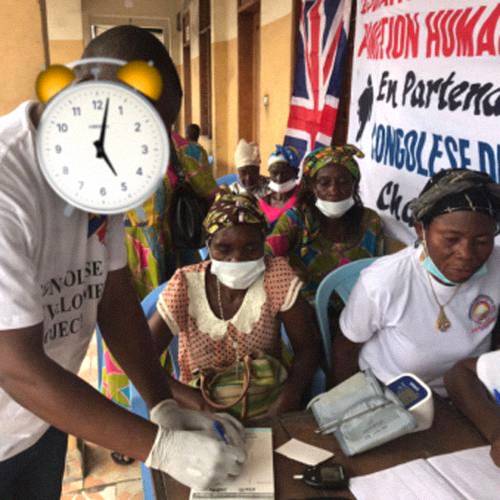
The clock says 5h02
